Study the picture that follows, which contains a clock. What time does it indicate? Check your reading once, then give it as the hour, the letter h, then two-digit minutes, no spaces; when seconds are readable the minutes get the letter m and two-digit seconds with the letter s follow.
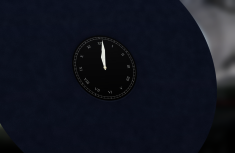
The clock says 12h01
